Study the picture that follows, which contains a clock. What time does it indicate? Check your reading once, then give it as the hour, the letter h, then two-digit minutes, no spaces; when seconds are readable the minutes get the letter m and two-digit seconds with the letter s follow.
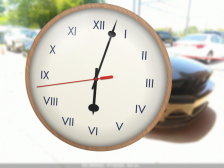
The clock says 6h02m43s
